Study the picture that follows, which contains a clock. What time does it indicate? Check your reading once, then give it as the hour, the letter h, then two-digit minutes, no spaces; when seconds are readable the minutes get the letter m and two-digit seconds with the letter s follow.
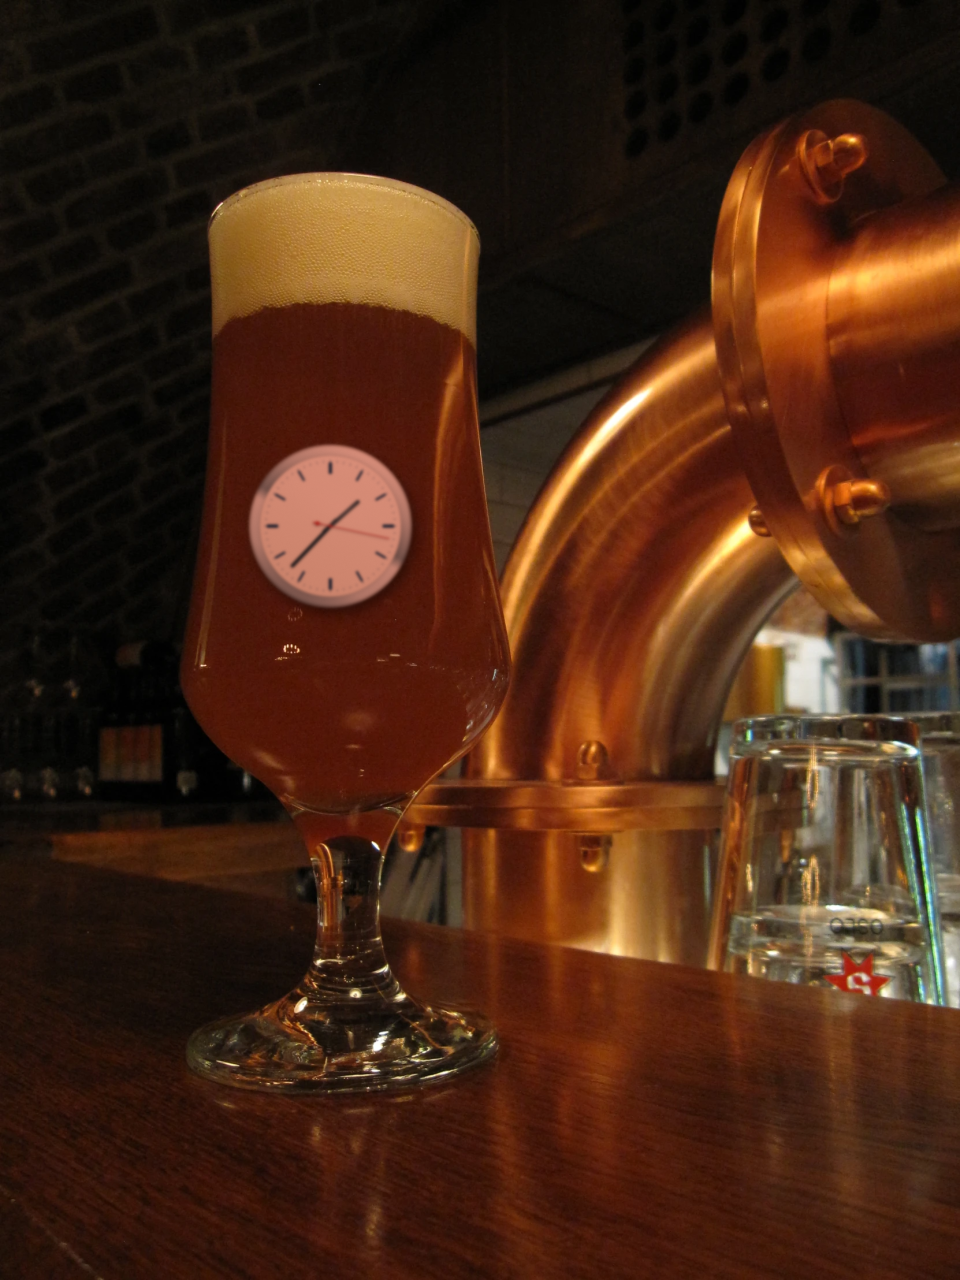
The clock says 1h37m17s
